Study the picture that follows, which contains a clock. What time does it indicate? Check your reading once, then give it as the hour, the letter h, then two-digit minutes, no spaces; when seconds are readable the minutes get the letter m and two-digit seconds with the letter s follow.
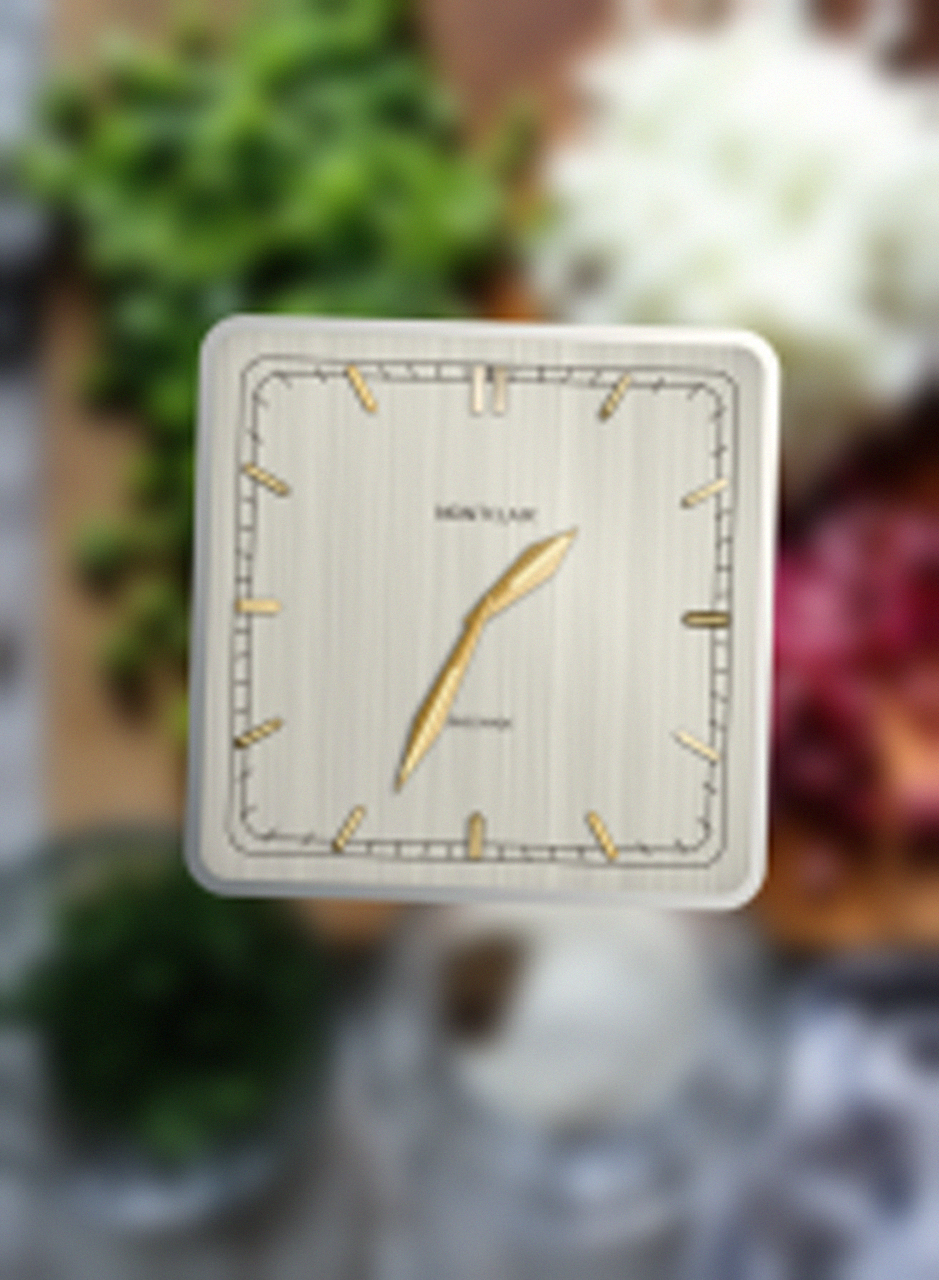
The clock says 1h34
